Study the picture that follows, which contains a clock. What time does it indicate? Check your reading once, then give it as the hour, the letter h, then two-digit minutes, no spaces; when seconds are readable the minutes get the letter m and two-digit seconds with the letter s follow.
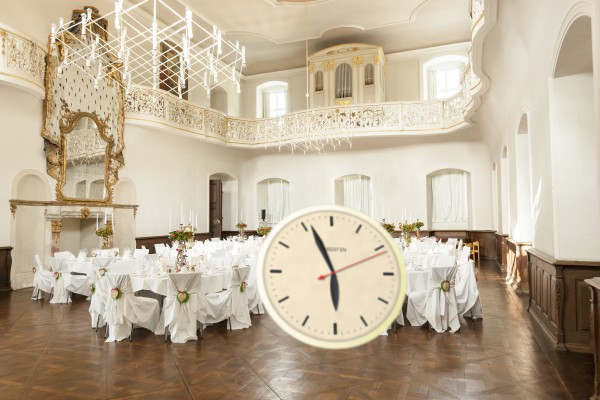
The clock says 5h56m11s
